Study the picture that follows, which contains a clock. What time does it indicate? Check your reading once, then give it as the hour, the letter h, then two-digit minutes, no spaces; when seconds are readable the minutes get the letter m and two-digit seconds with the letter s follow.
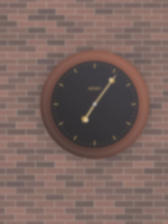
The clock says 7h06
